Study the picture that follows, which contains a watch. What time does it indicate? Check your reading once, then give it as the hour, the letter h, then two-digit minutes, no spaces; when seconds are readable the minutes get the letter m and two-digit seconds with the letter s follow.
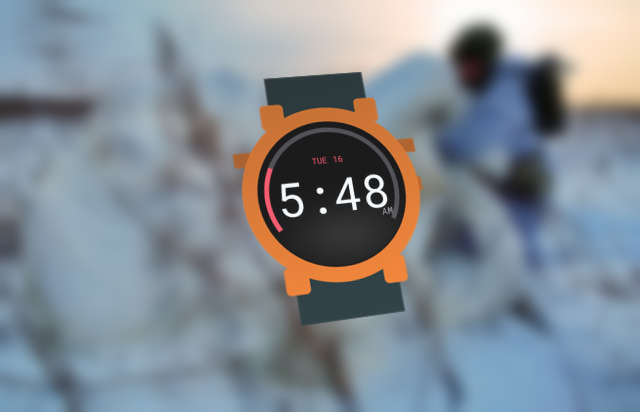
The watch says 5h48
